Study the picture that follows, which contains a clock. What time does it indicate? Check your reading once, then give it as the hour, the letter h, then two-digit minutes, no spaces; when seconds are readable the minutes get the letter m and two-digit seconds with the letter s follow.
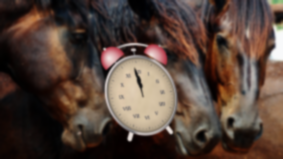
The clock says 11h59
